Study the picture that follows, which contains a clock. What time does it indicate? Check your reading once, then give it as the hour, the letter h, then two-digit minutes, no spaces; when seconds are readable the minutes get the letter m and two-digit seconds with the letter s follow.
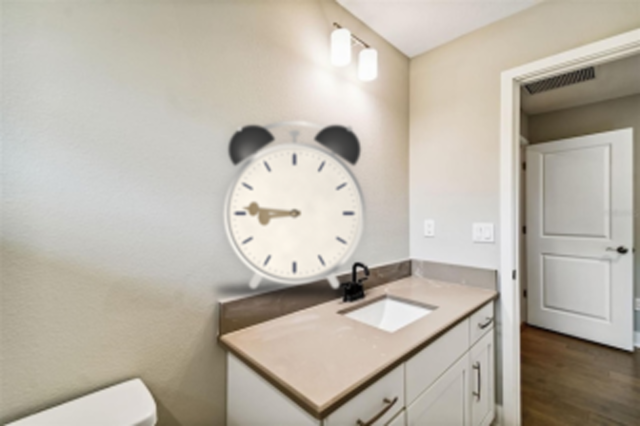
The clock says 8h46
